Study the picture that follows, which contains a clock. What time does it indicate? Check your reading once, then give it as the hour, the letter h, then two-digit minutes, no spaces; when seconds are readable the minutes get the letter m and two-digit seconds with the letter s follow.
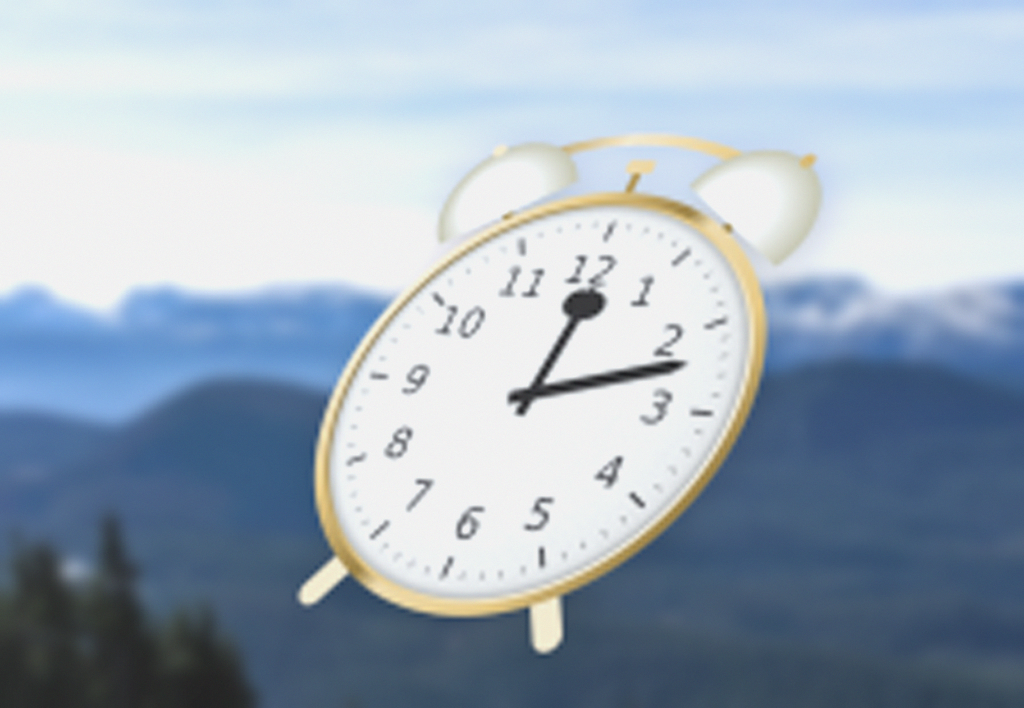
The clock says 12h12
